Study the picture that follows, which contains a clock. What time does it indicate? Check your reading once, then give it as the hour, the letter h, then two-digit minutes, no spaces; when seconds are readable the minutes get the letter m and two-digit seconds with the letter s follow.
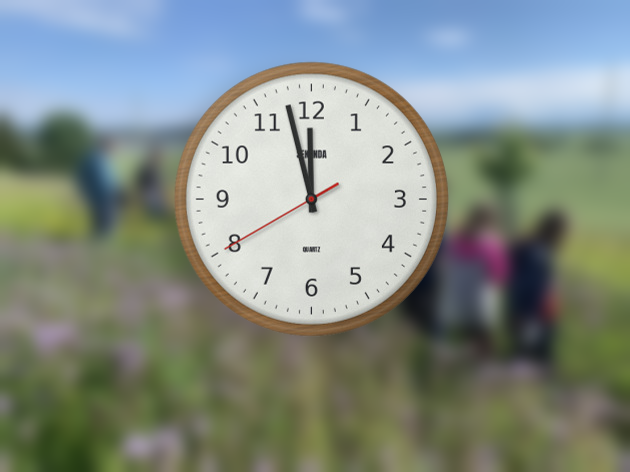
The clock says 11h57m40s
